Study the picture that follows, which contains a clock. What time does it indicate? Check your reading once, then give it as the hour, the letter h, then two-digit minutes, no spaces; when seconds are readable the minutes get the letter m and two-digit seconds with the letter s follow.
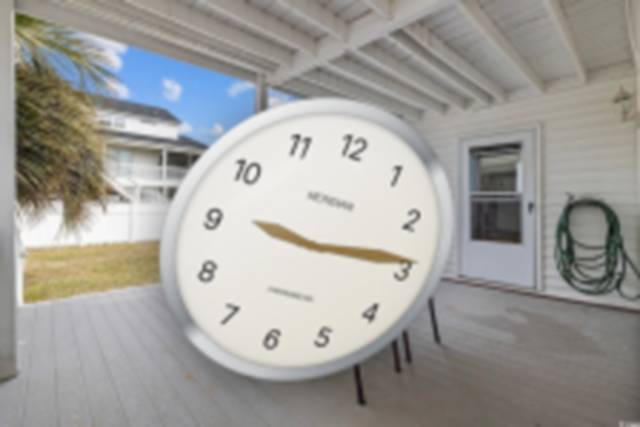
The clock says 9h14
